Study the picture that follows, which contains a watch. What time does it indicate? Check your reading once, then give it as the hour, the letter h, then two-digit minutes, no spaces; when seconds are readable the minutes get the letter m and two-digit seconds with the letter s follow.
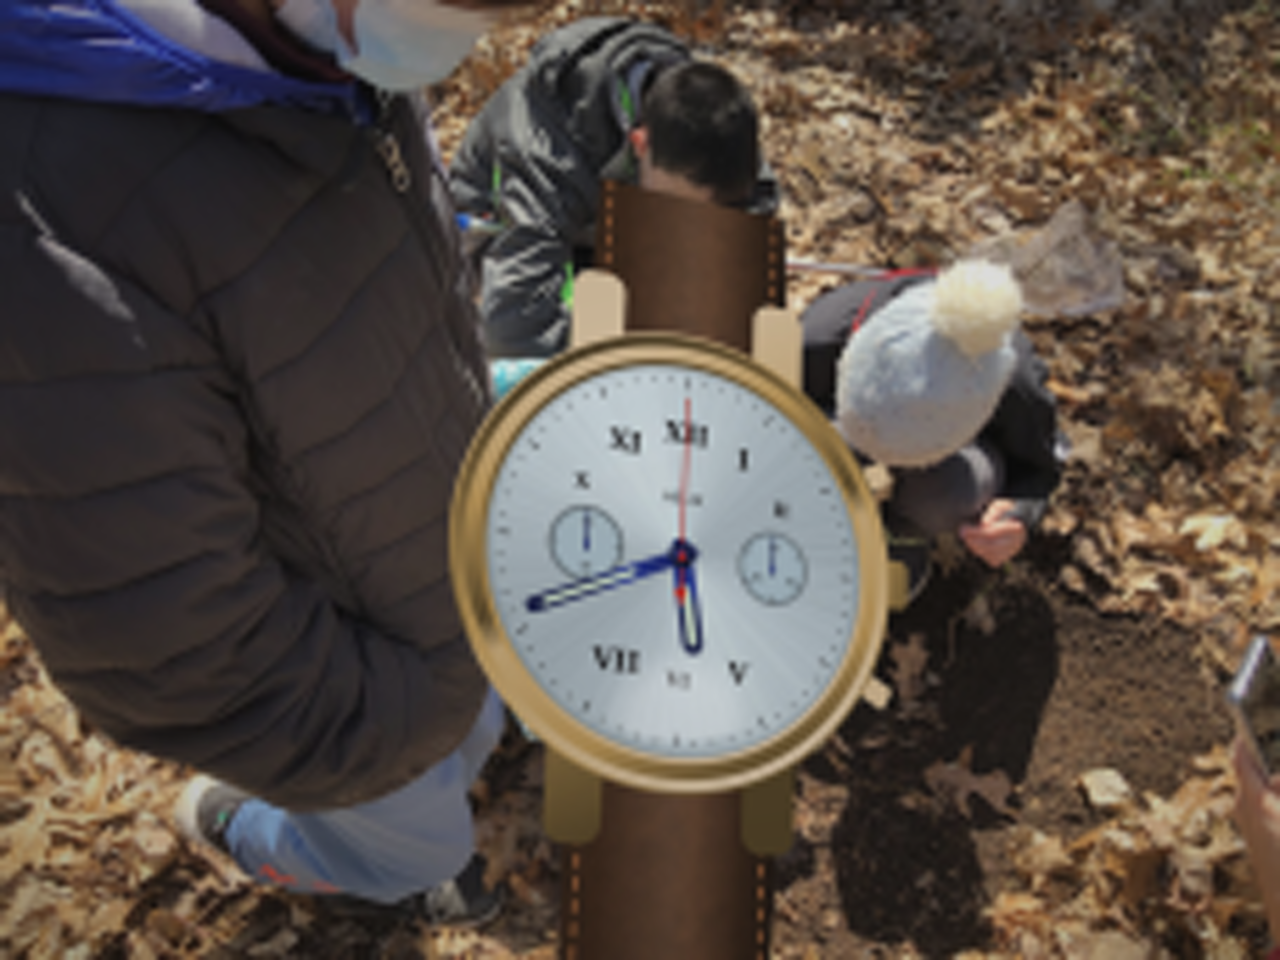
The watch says 5h41
